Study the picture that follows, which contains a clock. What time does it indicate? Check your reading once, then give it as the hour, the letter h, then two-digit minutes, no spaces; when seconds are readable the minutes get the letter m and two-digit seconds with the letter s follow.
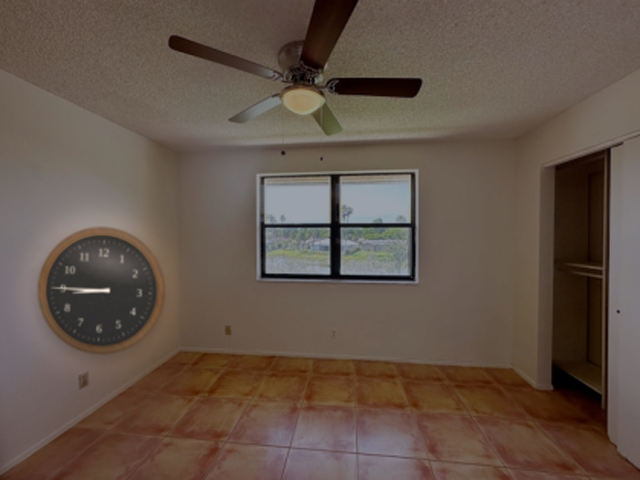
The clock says 8h45
